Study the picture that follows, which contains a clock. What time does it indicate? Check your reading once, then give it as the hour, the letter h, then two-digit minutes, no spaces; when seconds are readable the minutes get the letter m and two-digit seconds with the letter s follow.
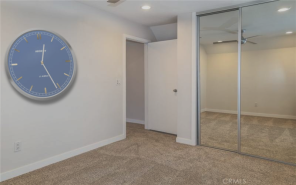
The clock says 12h26
